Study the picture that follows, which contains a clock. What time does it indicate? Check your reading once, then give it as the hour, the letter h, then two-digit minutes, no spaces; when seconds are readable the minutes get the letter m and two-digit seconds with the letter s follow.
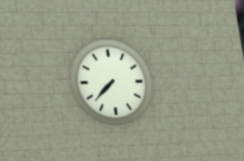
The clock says 7h38
